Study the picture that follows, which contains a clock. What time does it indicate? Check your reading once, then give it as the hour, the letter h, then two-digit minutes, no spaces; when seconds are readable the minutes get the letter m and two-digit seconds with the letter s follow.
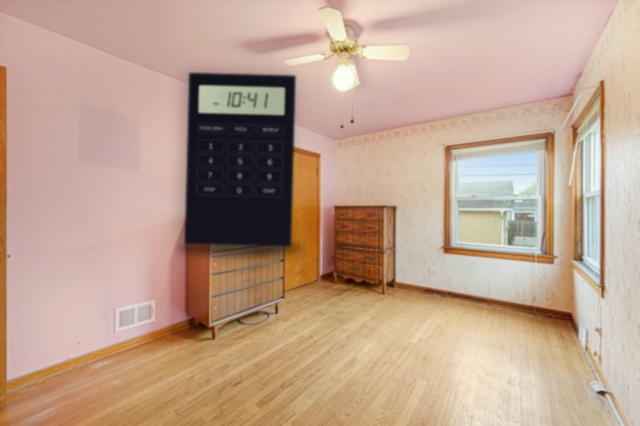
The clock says 10h41
